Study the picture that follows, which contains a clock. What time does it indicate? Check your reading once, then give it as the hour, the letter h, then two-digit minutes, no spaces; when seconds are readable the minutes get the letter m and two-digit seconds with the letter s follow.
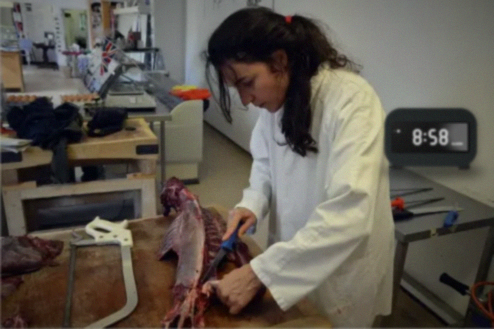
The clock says 8h58
